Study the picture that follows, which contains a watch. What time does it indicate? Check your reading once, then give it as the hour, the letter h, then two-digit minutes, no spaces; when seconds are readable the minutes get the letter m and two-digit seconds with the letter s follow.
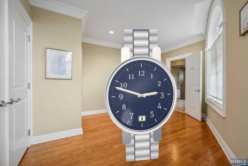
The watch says 2h48
